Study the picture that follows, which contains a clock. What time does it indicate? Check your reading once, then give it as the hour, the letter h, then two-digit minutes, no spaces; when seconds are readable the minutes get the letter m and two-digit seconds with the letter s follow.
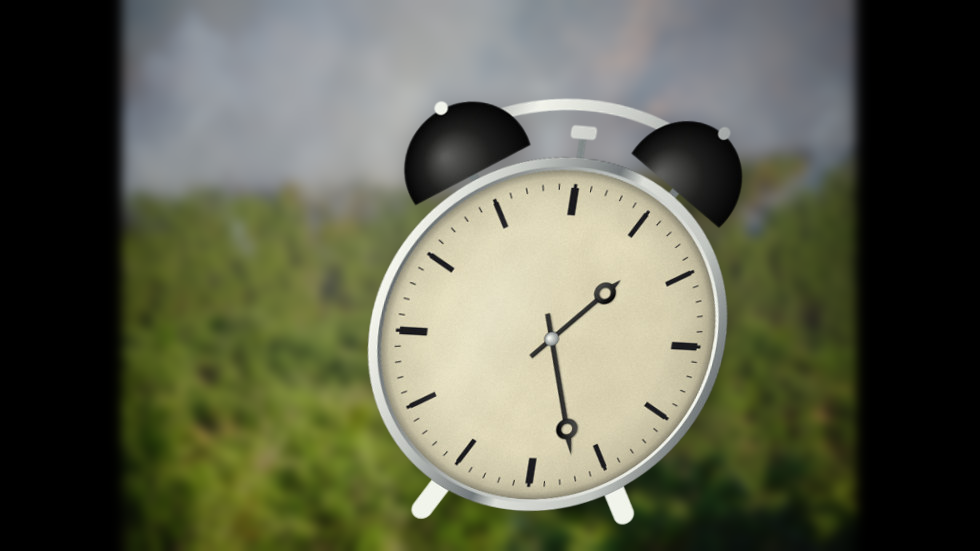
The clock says 1h27
